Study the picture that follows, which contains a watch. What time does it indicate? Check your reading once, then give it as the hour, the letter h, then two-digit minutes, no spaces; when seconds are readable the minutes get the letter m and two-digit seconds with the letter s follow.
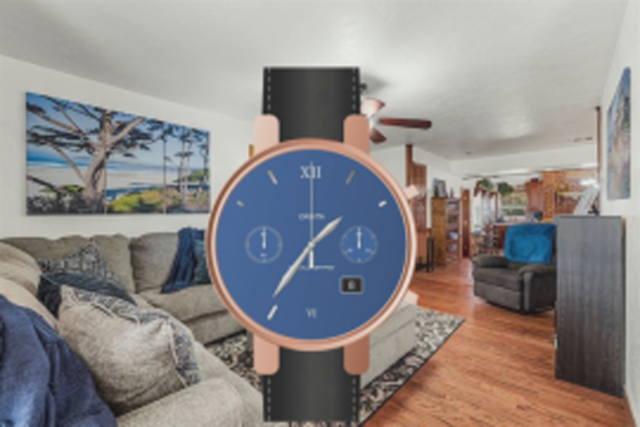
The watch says 1h36
